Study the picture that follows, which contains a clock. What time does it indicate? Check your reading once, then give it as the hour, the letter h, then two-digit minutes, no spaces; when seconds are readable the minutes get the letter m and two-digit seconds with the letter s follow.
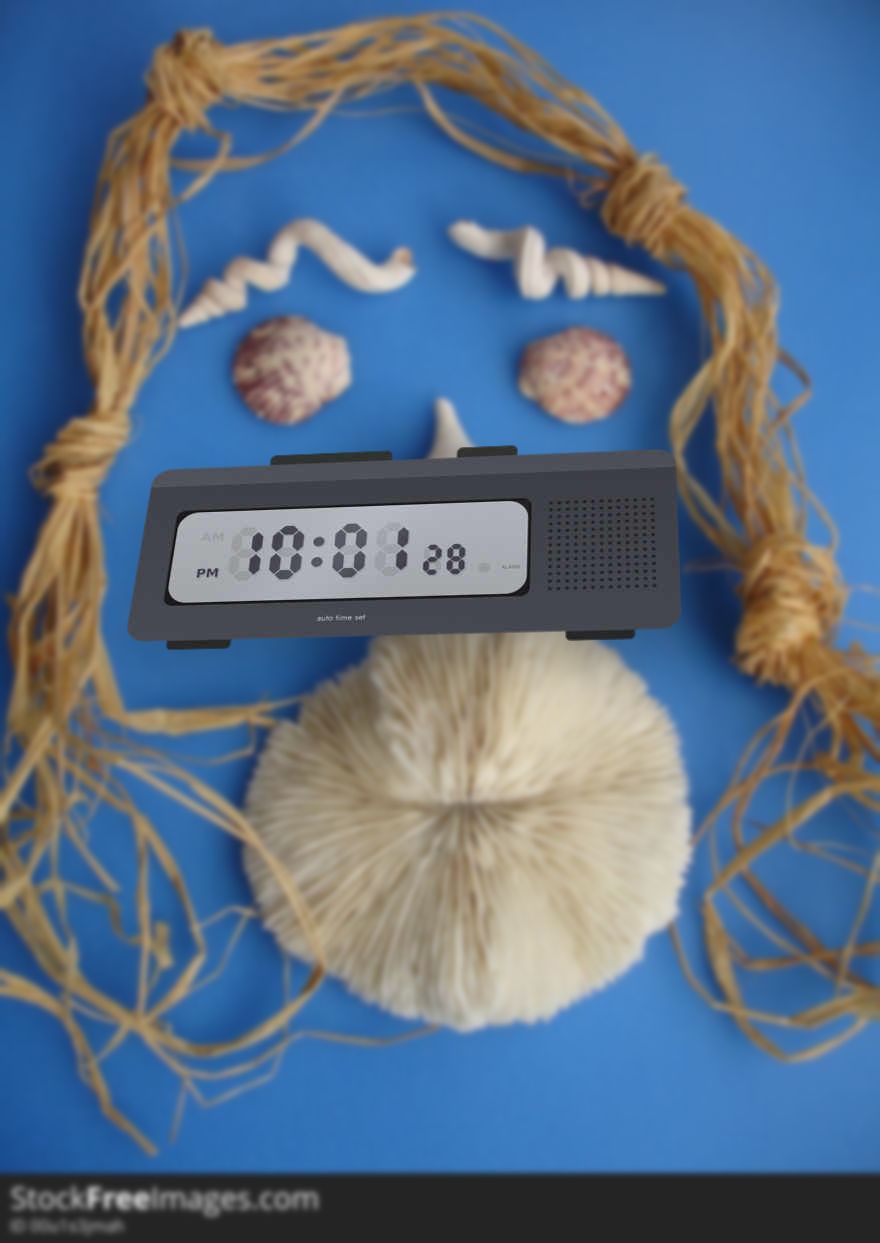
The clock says 10h01m28s
